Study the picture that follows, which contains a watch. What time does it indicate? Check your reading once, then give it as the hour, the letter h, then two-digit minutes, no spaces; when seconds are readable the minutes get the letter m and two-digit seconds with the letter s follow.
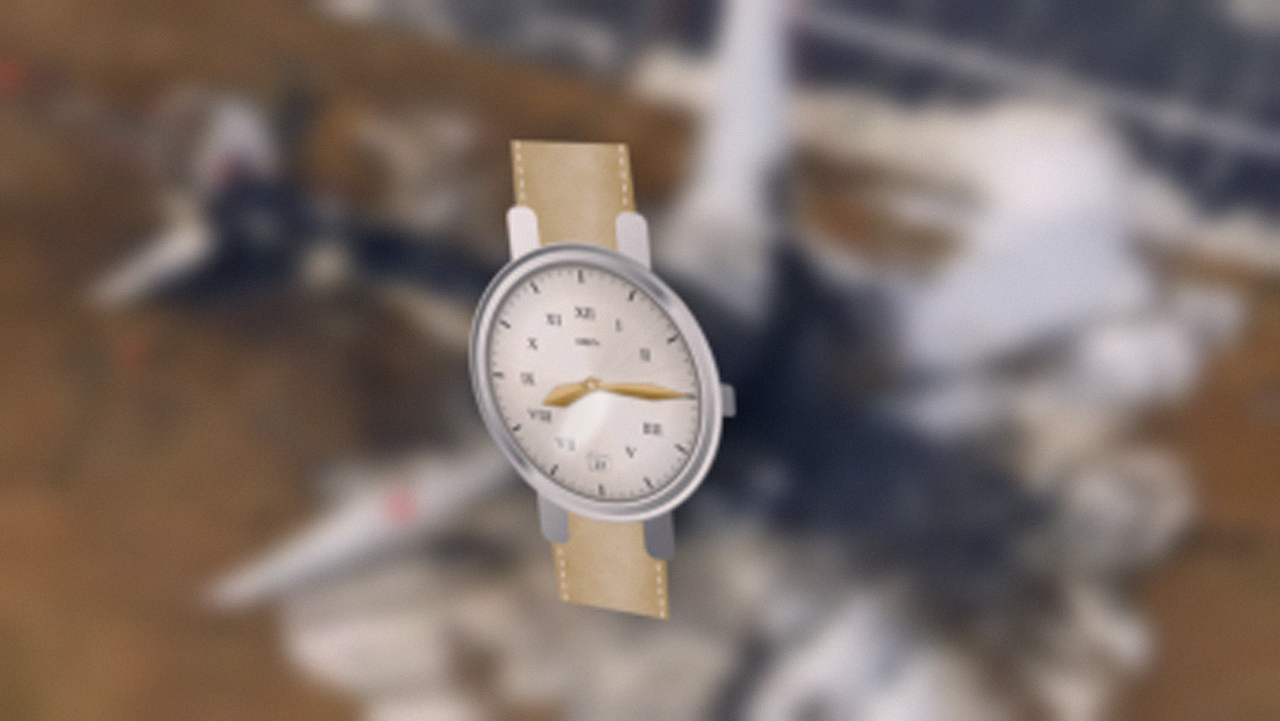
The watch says 8h15
